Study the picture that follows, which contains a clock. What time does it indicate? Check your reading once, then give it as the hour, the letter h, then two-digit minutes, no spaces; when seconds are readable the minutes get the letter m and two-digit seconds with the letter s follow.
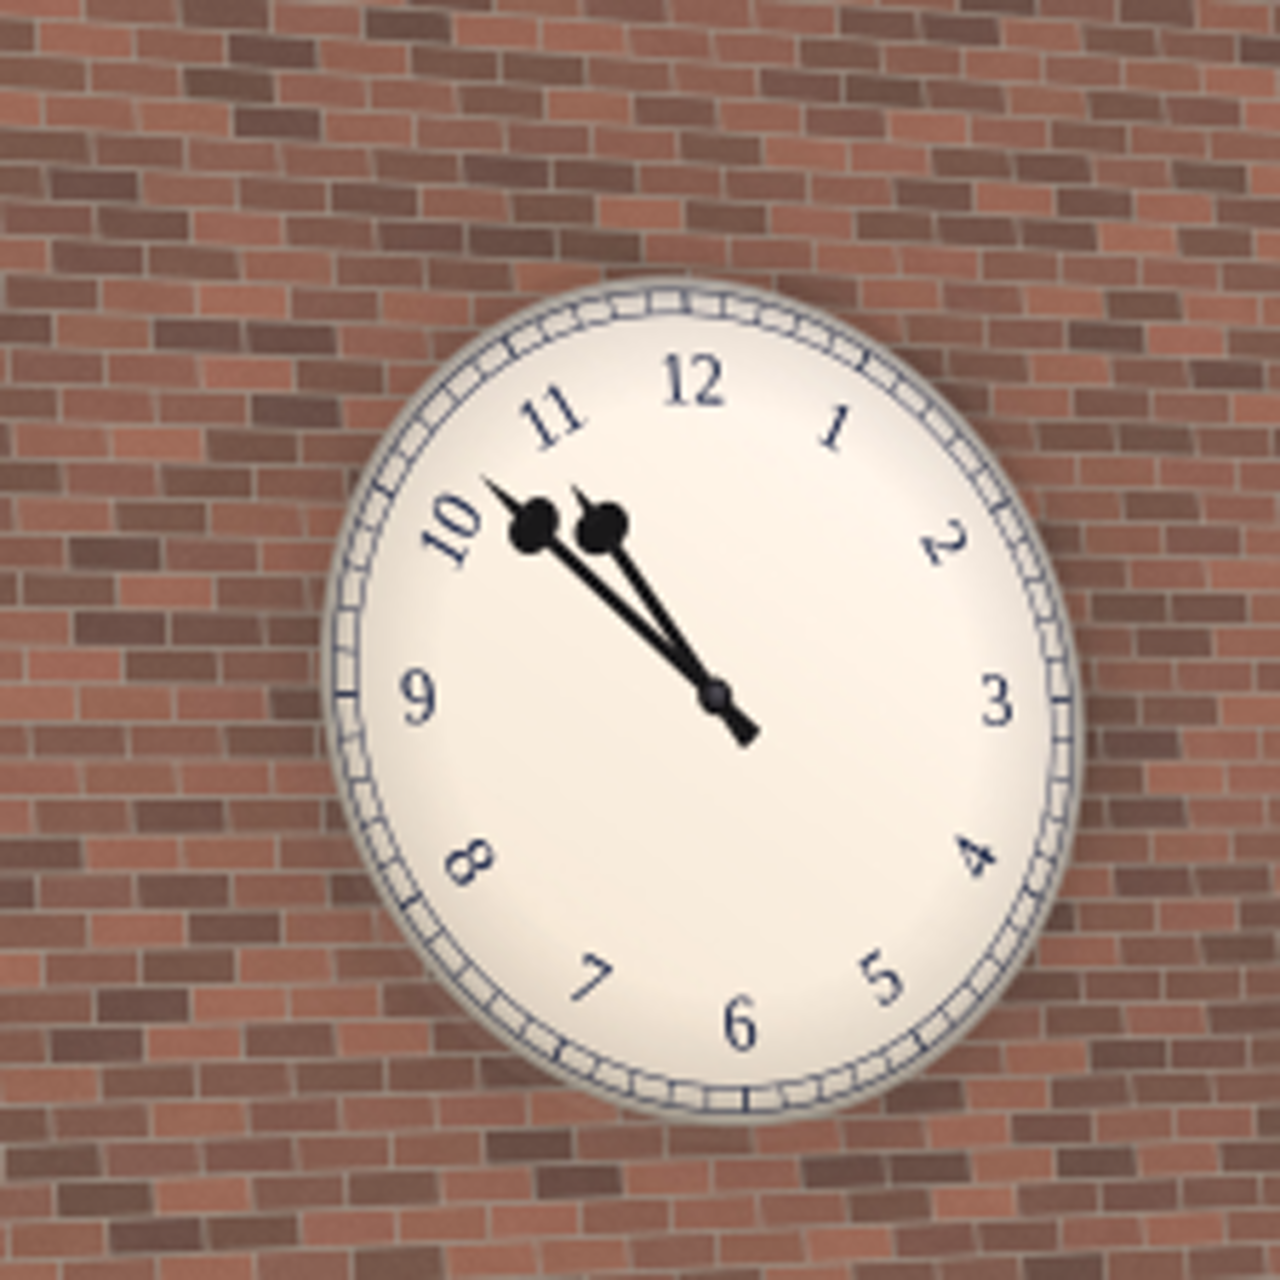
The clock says 10h52
